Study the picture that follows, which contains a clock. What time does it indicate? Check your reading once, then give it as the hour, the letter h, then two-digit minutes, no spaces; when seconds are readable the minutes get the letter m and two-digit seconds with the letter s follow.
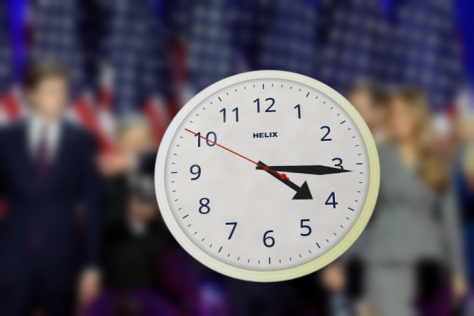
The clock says 4h15m50s
